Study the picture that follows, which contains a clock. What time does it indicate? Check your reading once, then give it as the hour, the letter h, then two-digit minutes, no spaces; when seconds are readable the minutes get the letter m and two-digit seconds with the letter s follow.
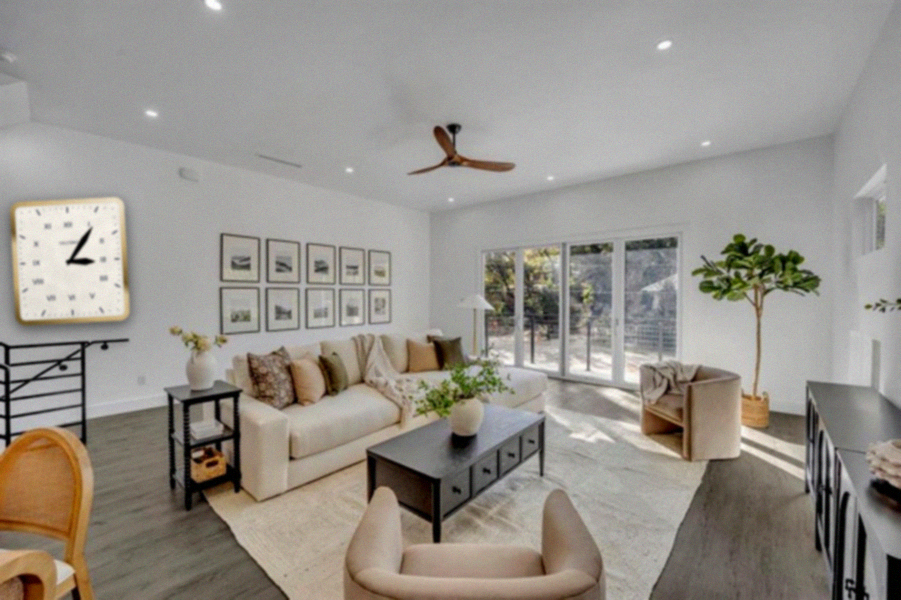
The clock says 3h06
